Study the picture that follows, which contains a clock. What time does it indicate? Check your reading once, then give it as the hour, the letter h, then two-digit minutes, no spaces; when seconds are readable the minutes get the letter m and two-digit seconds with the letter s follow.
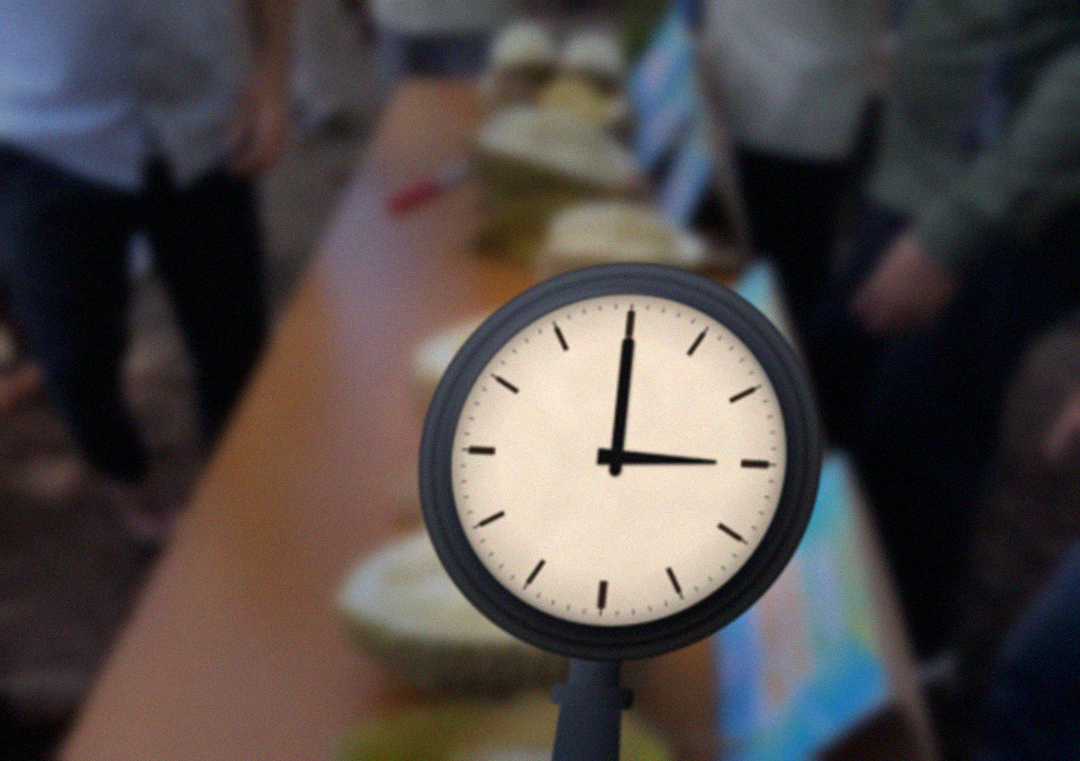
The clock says 3h00
